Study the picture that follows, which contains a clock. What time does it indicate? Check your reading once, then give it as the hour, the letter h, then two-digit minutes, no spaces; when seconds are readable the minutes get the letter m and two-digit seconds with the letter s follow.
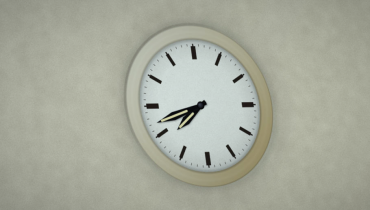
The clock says 7h42
